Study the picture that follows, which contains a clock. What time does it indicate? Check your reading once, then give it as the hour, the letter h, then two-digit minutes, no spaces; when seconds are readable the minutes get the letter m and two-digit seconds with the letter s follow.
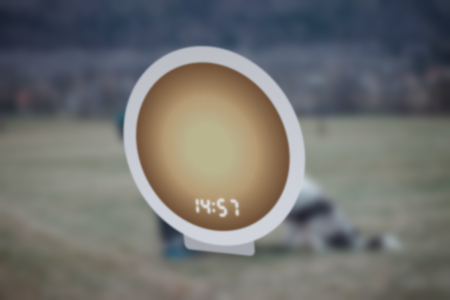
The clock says 14h57
